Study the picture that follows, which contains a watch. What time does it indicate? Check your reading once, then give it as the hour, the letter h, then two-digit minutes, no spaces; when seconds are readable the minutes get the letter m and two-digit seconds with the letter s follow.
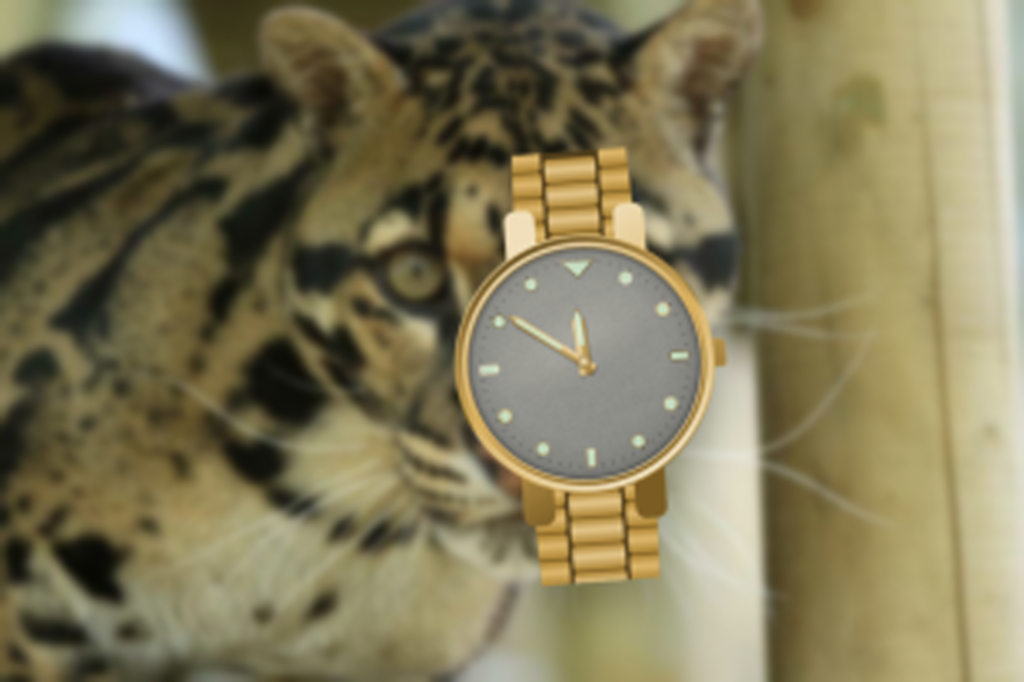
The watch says 11h51
